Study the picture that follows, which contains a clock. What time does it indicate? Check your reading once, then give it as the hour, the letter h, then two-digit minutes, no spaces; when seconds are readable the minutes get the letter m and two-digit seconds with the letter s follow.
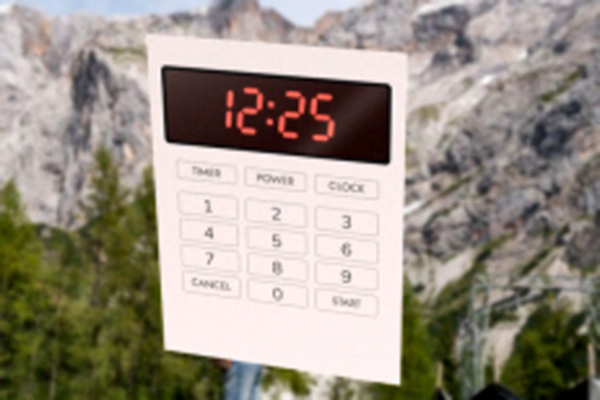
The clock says 12h25
